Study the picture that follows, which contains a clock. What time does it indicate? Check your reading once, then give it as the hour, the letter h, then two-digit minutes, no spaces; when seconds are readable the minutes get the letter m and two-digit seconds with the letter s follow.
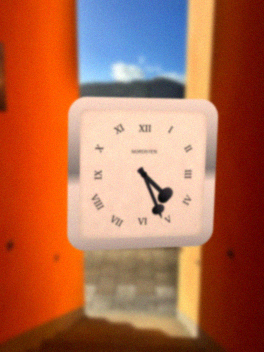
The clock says 4h26
